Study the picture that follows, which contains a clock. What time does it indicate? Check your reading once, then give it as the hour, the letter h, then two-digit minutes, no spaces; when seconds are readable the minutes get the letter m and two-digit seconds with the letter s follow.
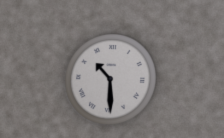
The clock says 10h29
